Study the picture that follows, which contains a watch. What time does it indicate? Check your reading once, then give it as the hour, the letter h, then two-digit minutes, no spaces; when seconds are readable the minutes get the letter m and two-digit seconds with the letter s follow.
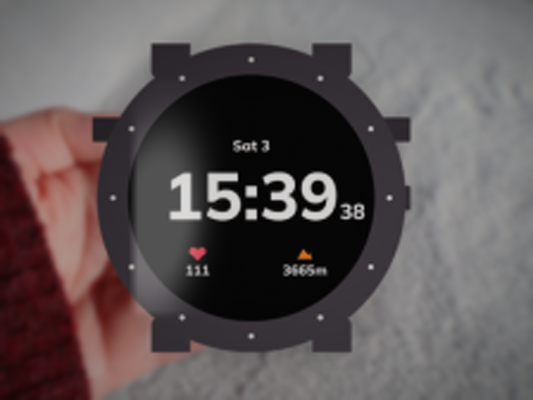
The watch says 15h39m38s
